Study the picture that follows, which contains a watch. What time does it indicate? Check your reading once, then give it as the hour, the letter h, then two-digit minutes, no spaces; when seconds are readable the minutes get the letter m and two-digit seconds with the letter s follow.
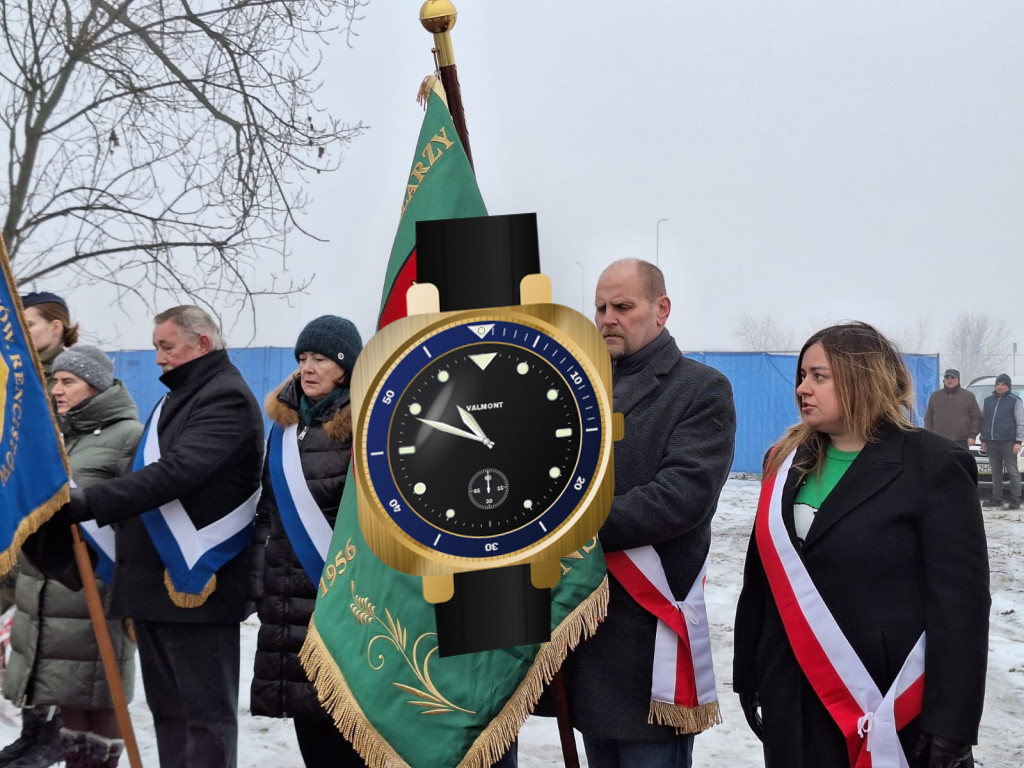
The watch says 10h49
